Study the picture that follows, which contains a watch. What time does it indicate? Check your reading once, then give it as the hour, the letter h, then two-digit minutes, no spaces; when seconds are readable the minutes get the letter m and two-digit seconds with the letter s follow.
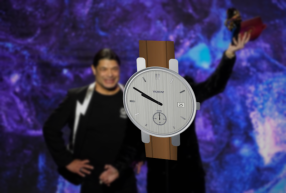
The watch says 9h50
